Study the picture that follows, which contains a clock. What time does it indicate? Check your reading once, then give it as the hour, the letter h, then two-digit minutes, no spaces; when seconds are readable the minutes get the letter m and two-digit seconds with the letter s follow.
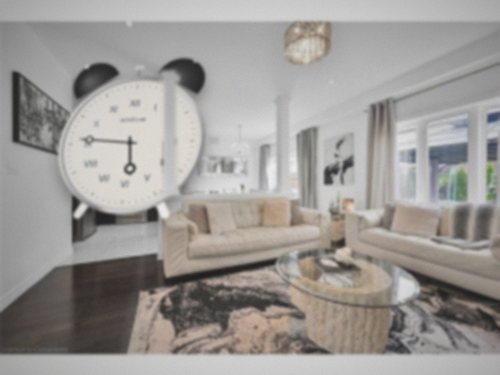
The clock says 5h46
